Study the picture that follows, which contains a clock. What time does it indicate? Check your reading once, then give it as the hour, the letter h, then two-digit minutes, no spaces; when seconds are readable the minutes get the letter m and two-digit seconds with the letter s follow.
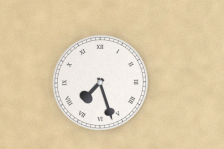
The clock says 7h27
